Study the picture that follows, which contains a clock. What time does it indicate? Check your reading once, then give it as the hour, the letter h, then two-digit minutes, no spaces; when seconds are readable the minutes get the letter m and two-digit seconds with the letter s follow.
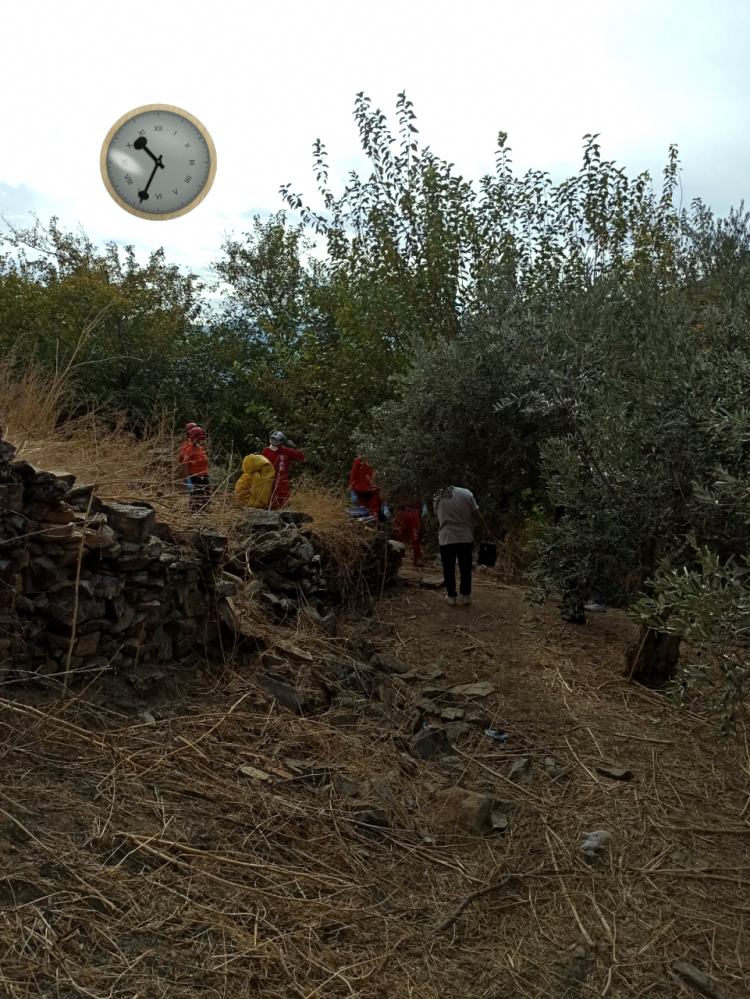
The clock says 10h34
